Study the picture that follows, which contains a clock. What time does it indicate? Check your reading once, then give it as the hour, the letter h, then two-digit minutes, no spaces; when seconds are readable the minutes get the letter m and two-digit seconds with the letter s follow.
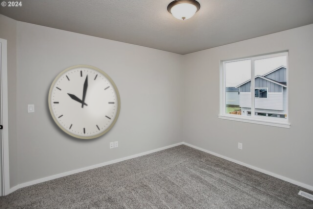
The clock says 10h02
